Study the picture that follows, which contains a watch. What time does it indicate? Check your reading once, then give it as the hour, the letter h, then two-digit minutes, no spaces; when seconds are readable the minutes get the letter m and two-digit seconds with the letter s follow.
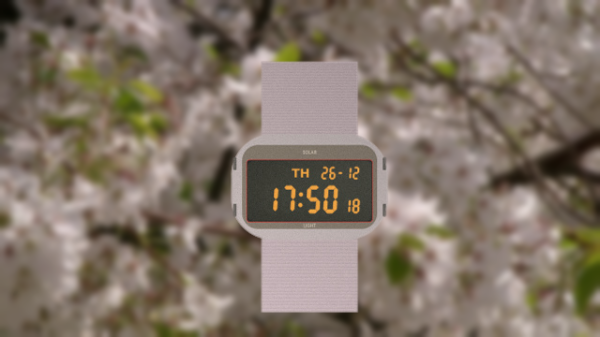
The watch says 17h50m18s
